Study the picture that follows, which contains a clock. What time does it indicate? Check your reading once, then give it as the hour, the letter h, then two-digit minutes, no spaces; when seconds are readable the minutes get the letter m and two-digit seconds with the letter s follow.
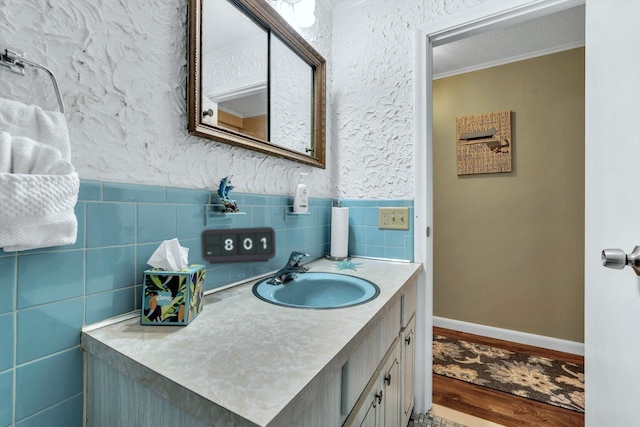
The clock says 8h01
